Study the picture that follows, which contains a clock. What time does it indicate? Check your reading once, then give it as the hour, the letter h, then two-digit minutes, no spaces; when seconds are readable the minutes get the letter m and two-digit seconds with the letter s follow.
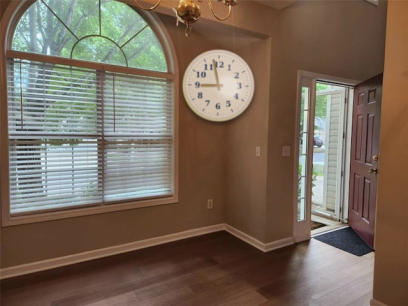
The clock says 8h58
